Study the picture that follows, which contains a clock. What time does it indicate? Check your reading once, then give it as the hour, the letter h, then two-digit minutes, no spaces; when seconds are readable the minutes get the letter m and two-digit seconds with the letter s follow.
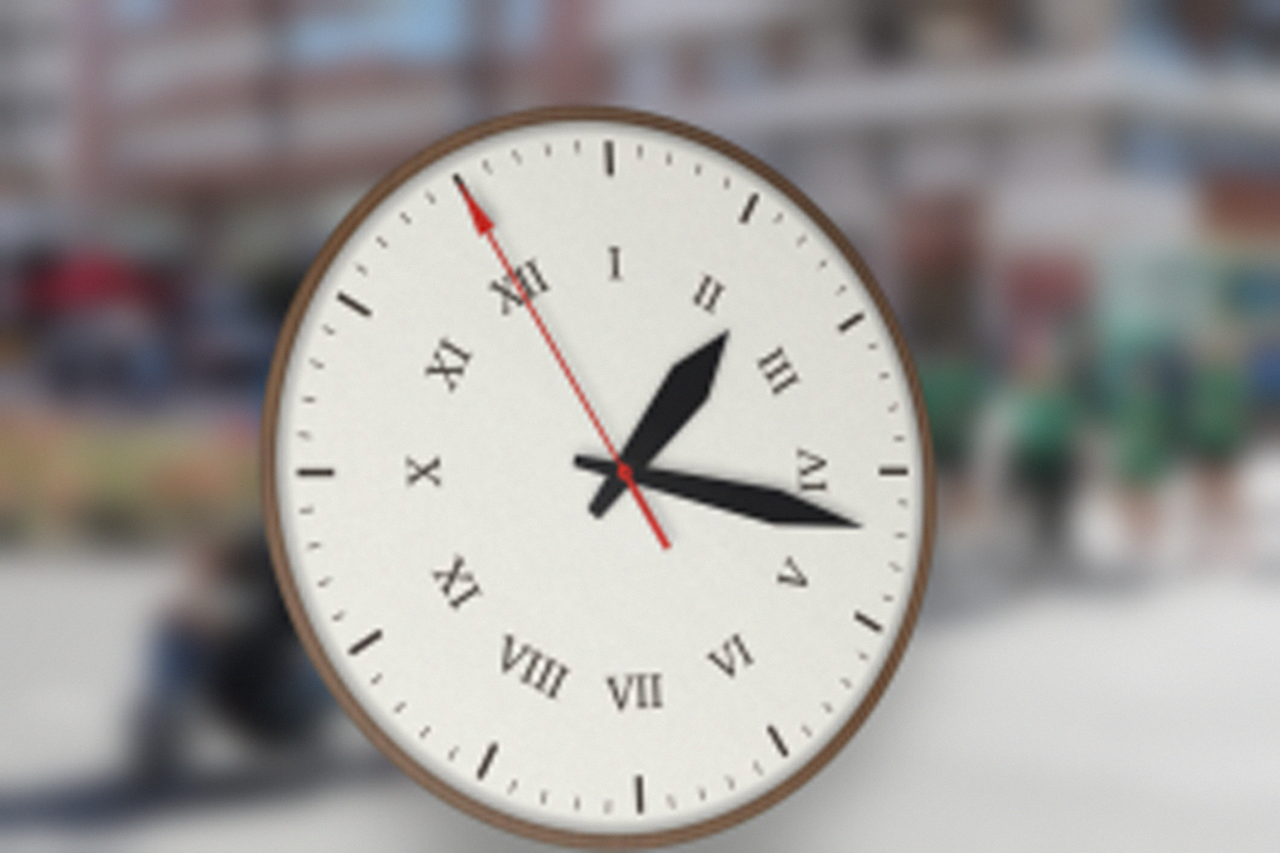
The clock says 2h22m00s
